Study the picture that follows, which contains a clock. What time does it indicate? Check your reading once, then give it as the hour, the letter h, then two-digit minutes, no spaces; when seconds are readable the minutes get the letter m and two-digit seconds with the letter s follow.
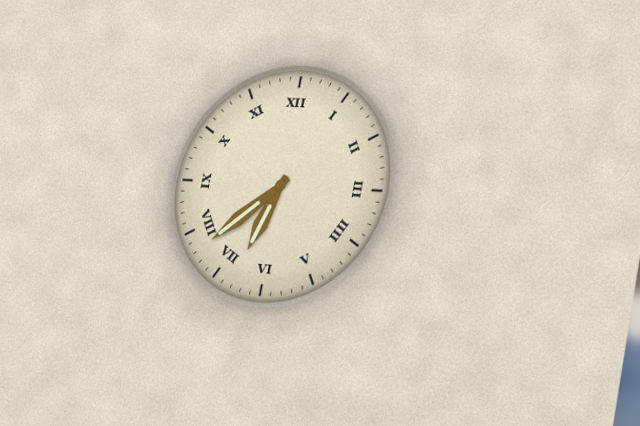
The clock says 6h38
